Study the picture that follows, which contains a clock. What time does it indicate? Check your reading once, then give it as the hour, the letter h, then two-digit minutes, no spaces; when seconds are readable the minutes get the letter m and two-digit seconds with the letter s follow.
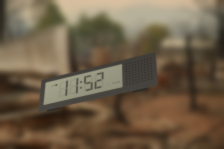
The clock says 11h52
